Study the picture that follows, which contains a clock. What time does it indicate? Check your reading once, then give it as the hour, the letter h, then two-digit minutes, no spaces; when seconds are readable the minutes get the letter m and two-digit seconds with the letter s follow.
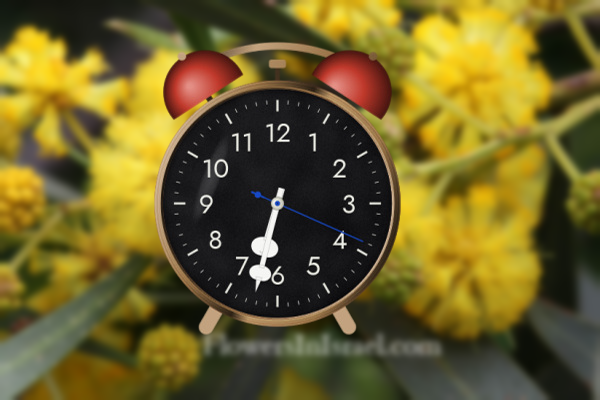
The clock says 6h32m19s
